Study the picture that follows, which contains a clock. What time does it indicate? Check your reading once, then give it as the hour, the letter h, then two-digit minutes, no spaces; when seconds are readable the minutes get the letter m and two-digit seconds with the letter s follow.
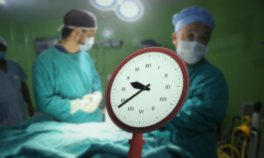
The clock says 9h39
